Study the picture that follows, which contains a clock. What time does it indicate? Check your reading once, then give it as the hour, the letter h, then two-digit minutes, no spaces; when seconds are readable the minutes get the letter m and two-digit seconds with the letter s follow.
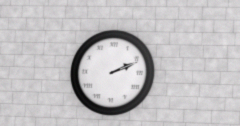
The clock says 2h11
